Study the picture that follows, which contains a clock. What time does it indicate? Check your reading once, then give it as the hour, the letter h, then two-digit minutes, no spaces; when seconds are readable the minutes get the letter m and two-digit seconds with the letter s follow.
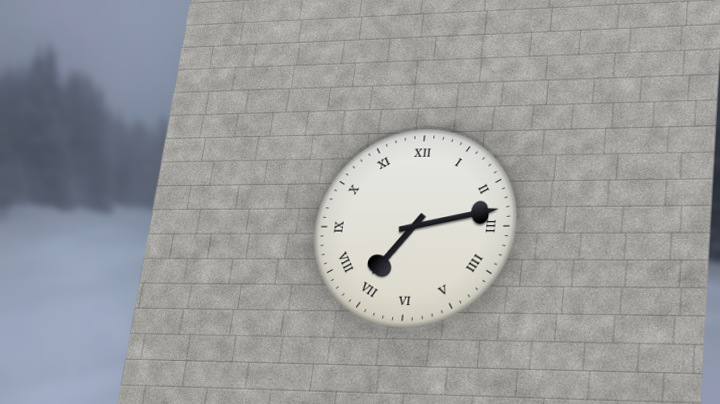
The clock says 7h13
